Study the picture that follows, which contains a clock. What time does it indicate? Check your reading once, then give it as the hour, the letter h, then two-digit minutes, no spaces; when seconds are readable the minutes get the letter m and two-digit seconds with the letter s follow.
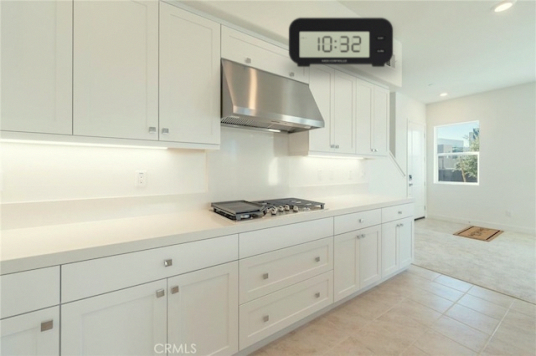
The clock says 10h32
